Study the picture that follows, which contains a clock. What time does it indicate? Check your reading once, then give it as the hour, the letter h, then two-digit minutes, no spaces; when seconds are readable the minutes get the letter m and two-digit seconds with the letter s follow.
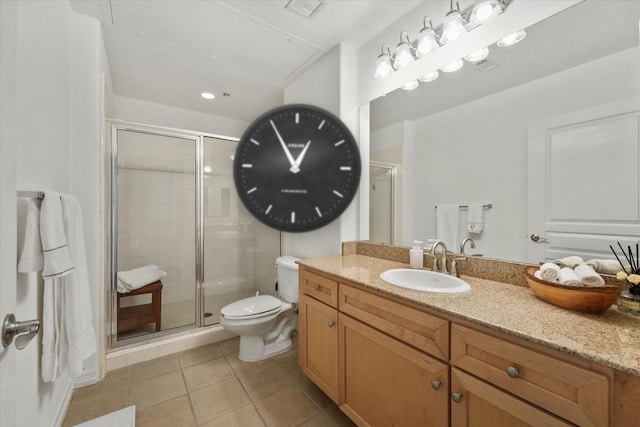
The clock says 12h55
